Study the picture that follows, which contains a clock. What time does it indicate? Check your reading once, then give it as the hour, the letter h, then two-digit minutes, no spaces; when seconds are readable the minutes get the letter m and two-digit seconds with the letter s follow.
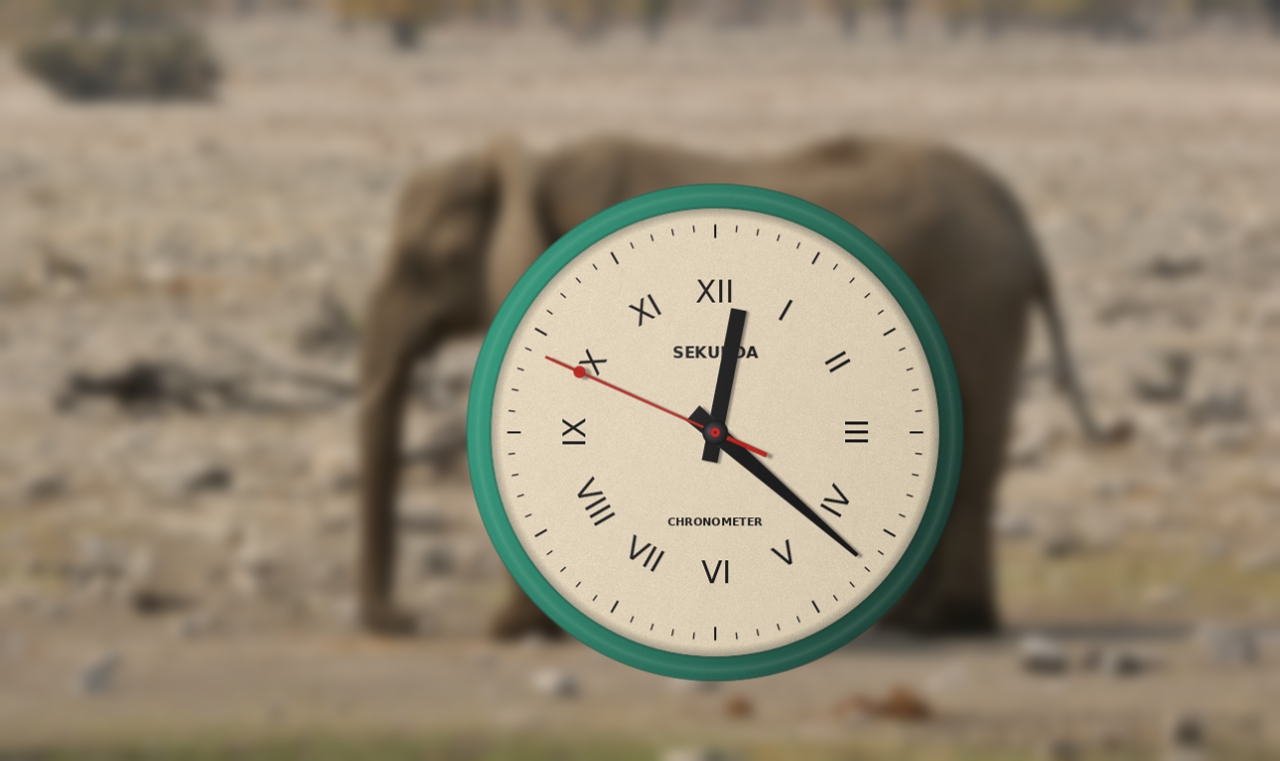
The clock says 12h21m49s
